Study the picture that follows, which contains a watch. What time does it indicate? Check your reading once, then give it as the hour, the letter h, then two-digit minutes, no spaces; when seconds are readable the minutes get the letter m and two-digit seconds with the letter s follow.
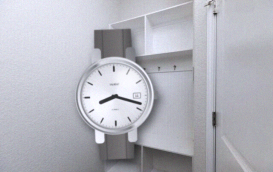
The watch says 8h18
